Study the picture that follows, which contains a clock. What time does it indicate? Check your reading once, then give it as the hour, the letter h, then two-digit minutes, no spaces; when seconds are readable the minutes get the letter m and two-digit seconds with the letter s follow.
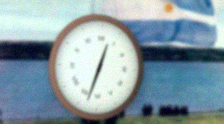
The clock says 12h33
